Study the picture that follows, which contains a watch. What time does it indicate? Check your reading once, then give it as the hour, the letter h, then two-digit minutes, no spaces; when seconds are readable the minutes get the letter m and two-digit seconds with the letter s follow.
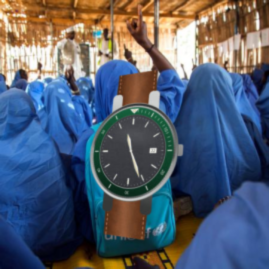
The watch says 11h26
